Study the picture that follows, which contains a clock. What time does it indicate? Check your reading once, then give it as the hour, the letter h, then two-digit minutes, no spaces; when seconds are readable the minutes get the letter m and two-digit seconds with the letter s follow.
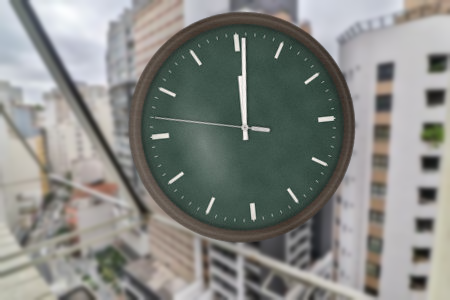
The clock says 12h00m47s
